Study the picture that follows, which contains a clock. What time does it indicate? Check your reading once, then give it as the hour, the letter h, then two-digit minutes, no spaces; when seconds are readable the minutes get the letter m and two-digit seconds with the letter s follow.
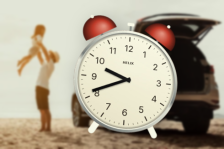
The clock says 9h41
